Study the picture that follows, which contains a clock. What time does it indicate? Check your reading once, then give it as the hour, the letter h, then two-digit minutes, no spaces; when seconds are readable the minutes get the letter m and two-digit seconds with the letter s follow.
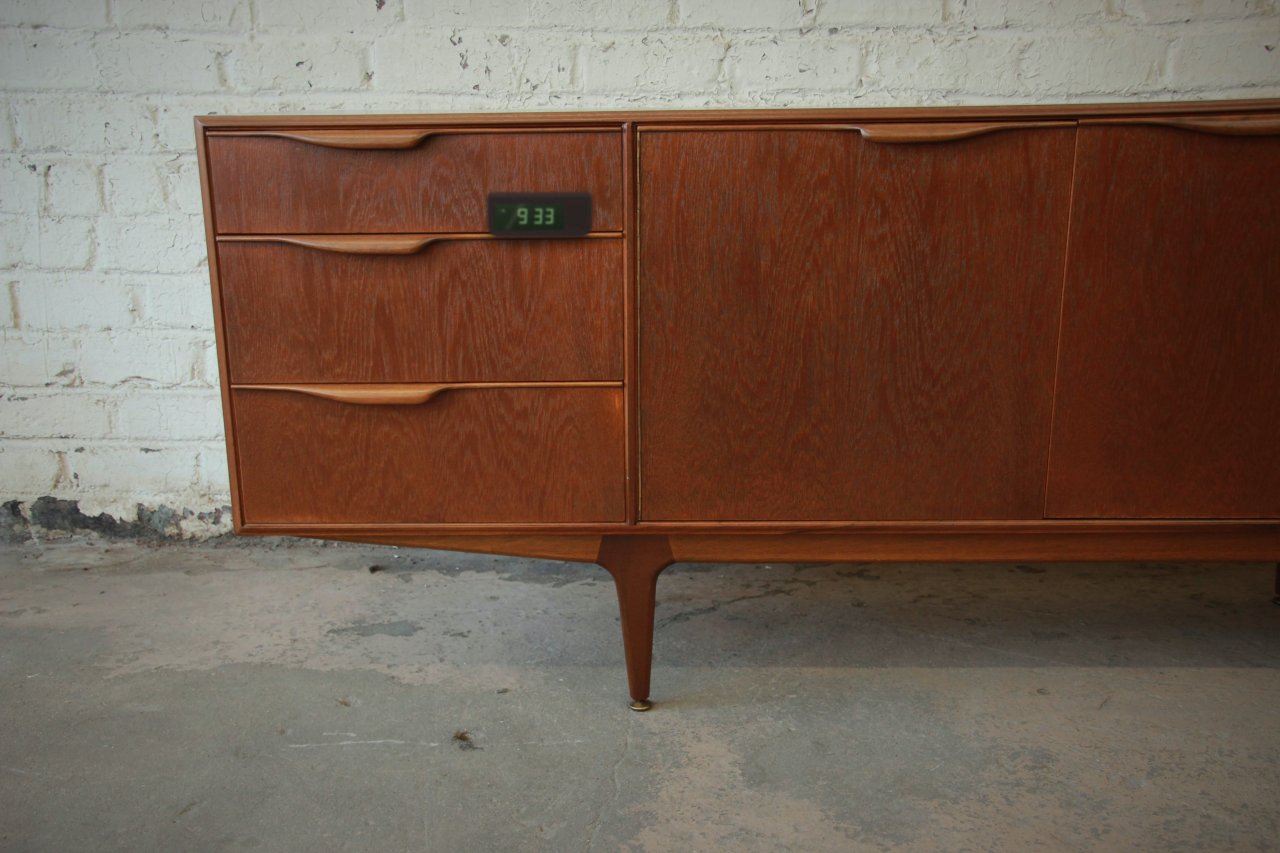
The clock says 9h33
